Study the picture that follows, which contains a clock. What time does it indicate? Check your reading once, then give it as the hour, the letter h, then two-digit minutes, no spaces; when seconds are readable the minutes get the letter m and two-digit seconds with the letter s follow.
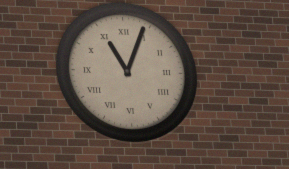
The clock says 11h04
